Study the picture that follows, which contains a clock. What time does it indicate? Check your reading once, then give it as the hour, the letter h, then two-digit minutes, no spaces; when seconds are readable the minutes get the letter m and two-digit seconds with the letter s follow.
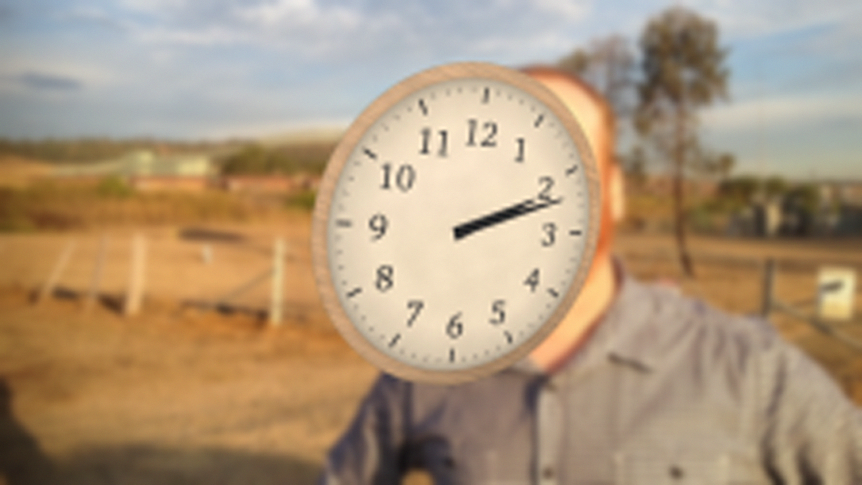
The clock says 2h12
